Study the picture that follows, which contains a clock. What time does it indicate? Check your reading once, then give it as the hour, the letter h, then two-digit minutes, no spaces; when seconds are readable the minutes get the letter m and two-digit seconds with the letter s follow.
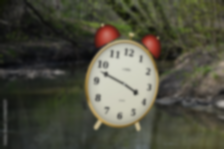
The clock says 3h48
